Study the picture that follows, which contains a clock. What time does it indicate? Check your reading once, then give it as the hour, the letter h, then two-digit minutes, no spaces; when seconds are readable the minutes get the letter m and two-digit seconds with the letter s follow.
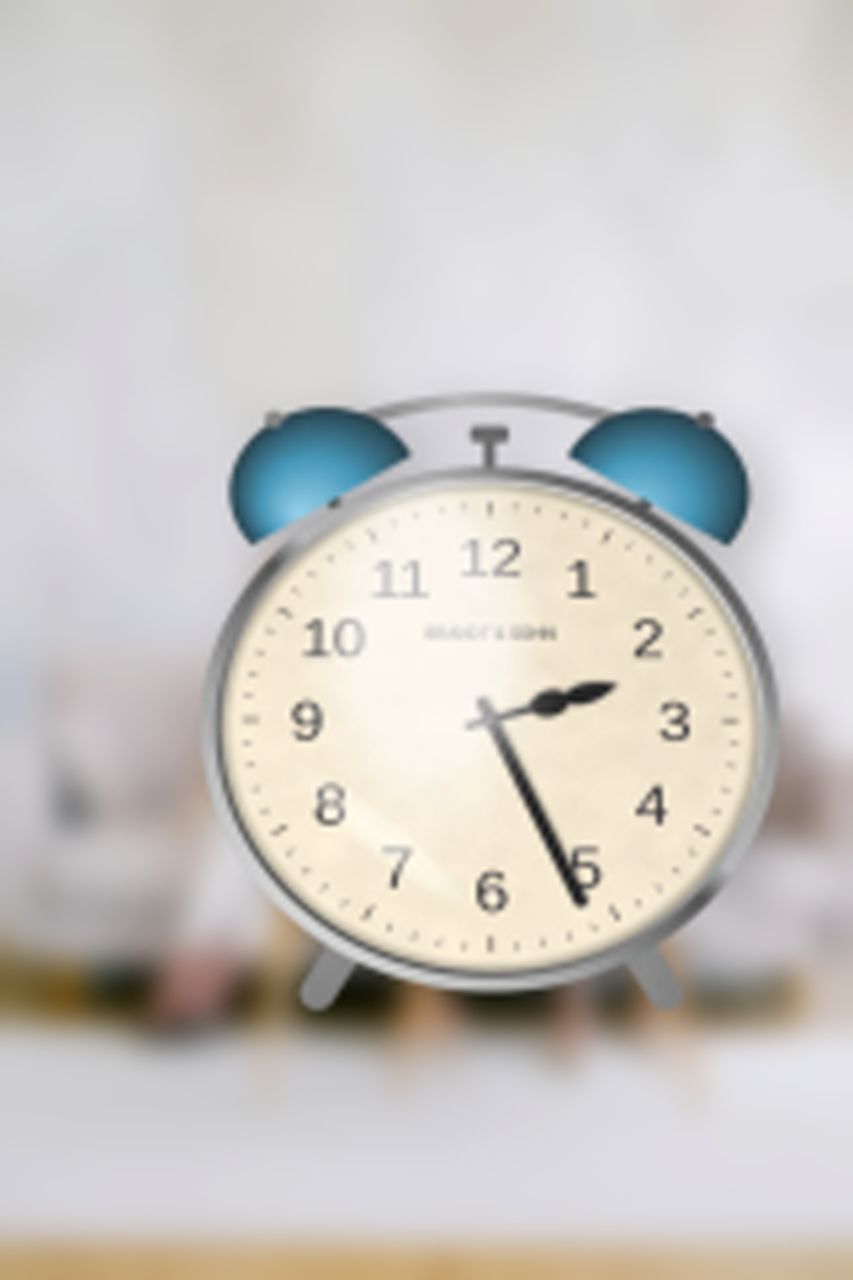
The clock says 2h26
